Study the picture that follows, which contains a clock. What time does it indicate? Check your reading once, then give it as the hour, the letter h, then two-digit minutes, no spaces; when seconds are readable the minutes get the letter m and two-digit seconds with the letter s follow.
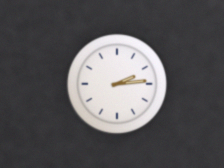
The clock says 2h14
